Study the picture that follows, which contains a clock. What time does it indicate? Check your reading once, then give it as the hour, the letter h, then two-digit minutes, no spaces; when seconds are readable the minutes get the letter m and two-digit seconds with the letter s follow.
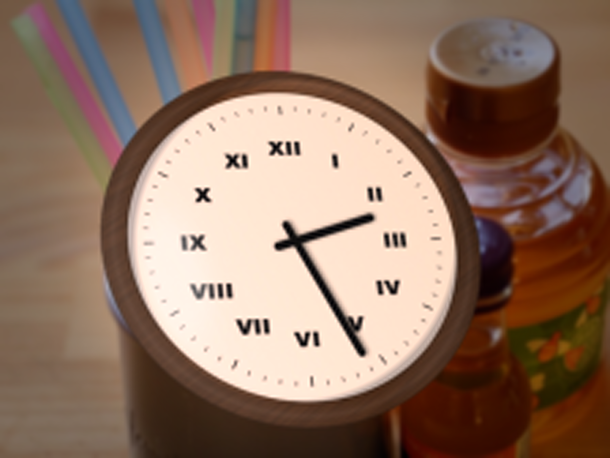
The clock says 2h26
